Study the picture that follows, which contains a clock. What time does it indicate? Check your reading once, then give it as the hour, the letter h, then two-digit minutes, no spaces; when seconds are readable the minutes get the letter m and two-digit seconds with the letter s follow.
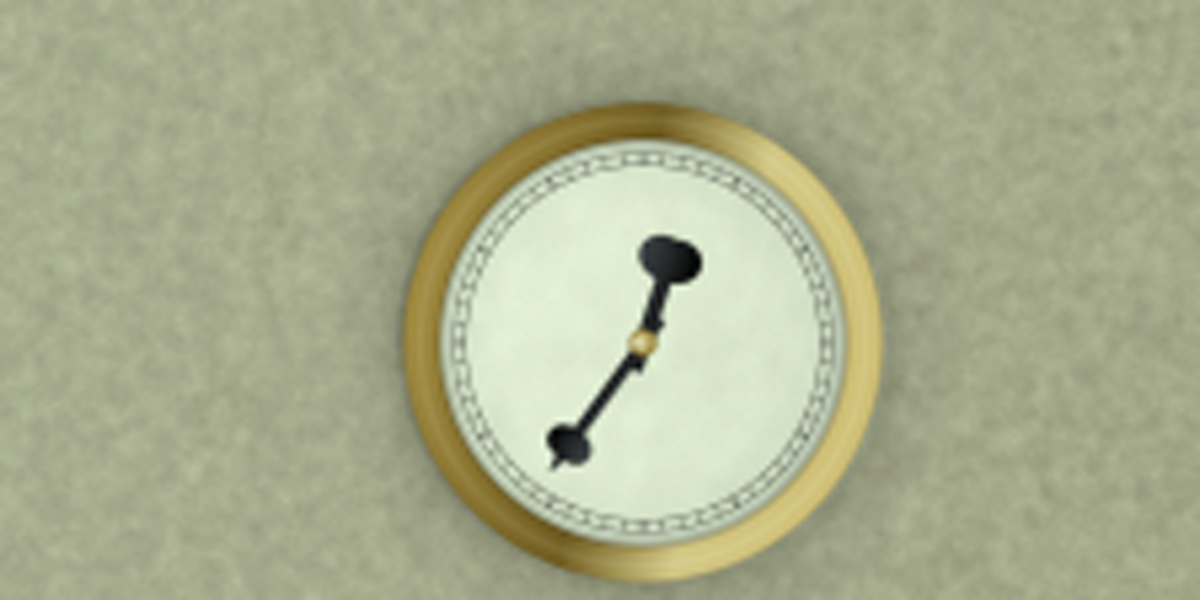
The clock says 12h36
